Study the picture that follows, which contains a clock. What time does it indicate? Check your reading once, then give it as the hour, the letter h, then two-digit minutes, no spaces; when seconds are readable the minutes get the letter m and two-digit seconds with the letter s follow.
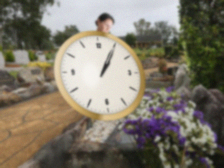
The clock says 1h05
